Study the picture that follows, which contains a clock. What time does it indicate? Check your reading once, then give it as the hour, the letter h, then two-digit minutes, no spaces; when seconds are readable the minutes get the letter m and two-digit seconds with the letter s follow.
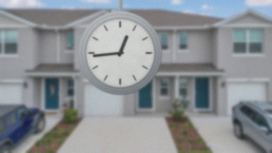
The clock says 12h44
